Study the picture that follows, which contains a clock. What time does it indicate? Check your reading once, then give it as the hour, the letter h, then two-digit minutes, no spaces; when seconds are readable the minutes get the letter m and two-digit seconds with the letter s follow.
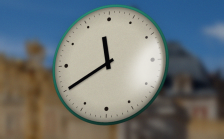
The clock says 11h40
